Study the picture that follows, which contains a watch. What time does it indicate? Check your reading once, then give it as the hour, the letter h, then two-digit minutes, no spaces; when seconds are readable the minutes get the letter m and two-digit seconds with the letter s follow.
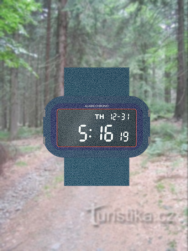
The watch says 5h16m19s
